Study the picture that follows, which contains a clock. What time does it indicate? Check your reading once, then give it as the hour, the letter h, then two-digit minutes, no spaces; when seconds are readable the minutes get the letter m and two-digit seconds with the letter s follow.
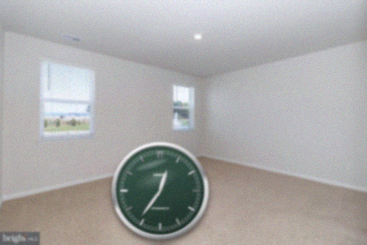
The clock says 12h36
